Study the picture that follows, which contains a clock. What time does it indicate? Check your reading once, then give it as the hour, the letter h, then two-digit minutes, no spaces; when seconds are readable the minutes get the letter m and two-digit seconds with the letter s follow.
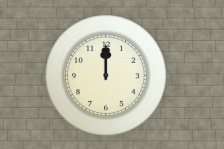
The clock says 12h00
